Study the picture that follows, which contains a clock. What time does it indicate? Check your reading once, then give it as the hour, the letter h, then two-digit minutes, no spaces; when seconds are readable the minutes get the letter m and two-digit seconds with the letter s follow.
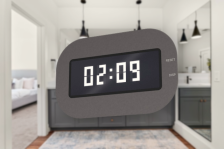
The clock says 2h09
